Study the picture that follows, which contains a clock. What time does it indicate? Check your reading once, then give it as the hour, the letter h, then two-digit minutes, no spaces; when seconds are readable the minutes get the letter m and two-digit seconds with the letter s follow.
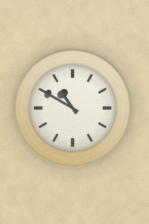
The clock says 10h50
